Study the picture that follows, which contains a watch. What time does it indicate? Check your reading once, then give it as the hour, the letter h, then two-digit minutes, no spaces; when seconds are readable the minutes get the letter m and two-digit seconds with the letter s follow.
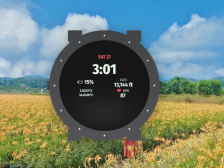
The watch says 3h01
